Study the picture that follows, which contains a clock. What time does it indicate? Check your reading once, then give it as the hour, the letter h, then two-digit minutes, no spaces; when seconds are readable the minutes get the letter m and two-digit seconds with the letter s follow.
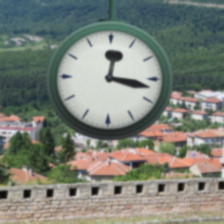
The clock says 12h17
